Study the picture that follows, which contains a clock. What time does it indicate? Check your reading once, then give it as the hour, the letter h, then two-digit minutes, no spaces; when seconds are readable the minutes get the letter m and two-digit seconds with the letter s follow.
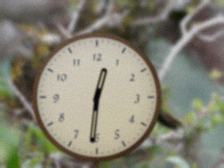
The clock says 12h31
